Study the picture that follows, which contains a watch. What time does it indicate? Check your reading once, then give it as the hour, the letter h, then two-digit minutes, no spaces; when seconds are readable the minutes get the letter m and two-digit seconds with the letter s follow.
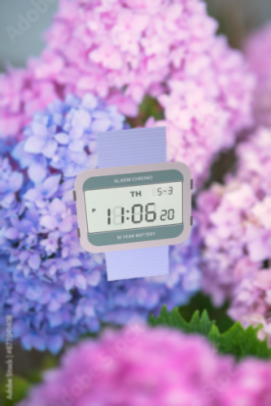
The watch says 11h06m20s
